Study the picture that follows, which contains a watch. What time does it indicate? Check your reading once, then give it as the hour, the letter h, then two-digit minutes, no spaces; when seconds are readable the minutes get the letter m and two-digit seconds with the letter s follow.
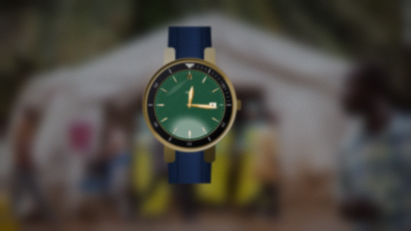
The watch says 12h16
